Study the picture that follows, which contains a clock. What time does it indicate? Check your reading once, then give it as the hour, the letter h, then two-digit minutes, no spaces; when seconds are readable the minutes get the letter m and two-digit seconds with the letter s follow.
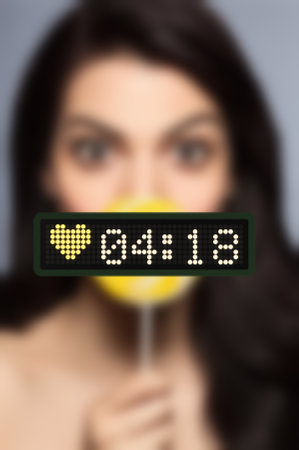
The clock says 4h18
